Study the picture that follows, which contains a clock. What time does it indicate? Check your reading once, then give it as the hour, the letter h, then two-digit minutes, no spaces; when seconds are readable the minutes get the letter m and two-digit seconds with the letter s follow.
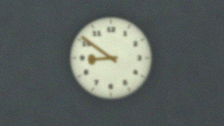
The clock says 8h51
